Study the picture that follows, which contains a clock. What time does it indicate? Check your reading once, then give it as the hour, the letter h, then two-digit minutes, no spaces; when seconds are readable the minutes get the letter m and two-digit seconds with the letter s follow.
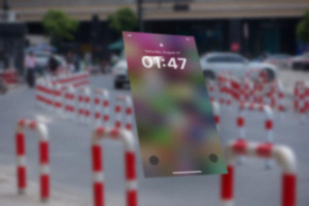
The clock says 1h47
